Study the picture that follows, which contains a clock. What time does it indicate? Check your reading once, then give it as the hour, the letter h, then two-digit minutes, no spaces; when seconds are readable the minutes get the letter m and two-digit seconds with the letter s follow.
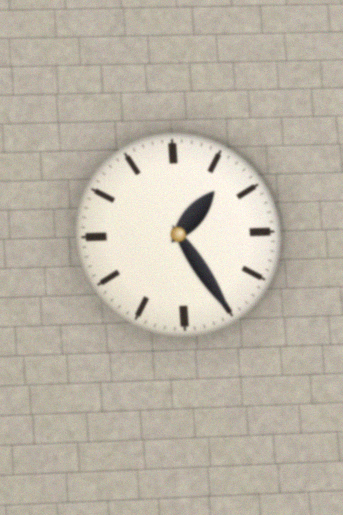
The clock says 1h25
